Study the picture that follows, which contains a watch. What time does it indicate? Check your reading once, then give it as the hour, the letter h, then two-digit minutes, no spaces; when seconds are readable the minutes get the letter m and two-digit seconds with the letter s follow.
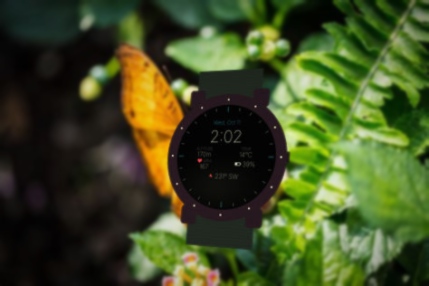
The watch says 2h02
